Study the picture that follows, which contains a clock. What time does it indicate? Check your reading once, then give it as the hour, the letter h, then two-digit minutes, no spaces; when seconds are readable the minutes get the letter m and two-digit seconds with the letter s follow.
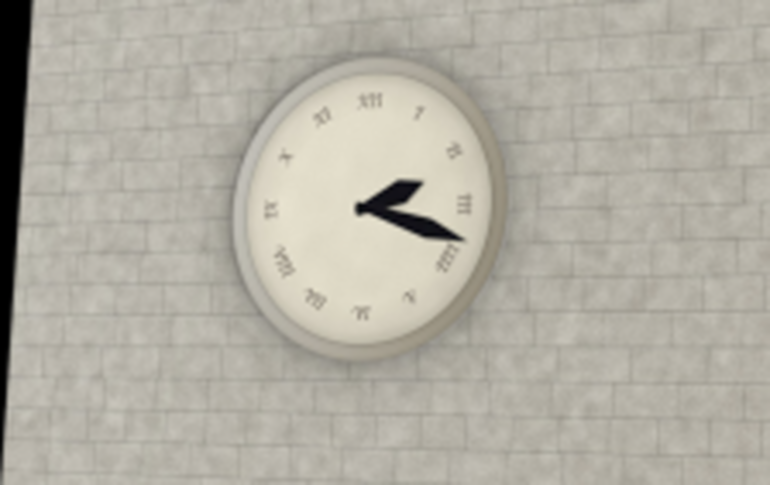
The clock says 2h18
